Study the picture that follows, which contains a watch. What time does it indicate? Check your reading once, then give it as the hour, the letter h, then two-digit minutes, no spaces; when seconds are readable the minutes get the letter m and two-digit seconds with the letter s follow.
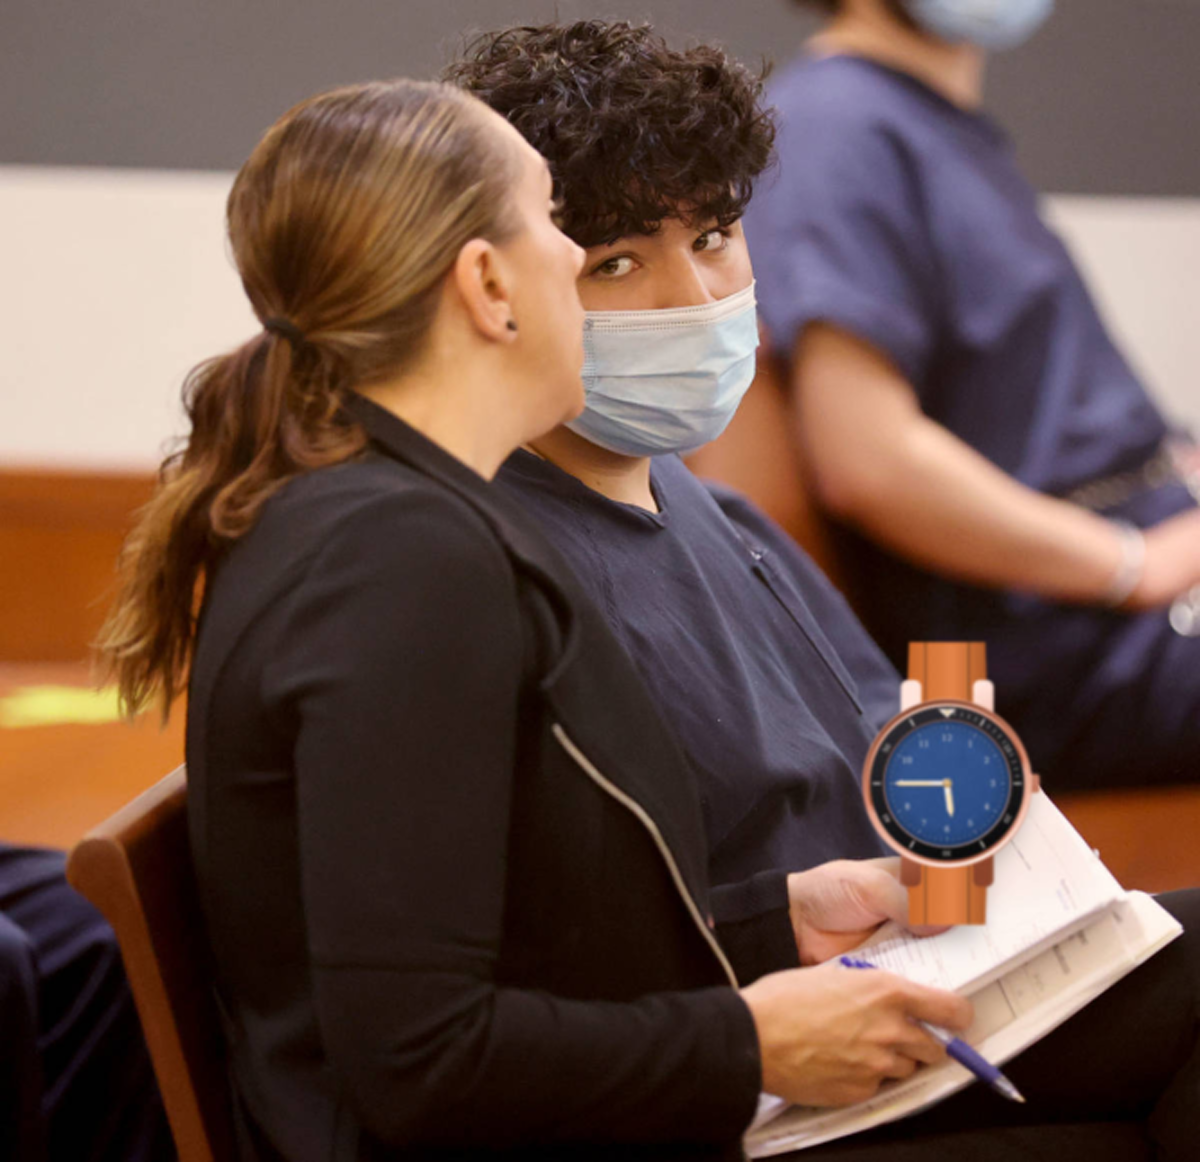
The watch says 5h45
